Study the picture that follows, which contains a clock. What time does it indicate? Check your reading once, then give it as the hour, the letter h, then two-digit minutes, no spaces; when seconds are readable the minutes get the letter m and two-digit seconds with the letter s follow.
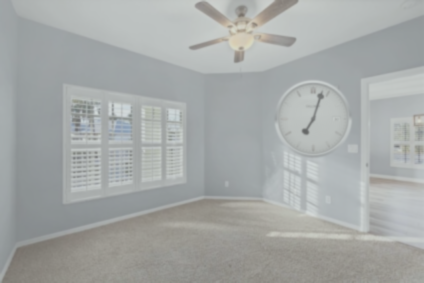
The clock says 7h03
